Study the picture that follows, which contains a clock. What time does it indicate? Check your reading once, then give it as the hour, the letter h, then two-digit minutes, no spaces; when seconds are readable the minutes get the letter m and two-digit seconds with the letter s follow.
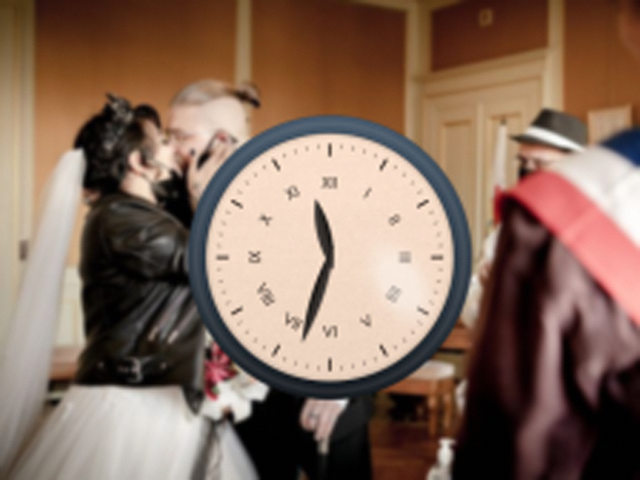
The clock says 11h33
